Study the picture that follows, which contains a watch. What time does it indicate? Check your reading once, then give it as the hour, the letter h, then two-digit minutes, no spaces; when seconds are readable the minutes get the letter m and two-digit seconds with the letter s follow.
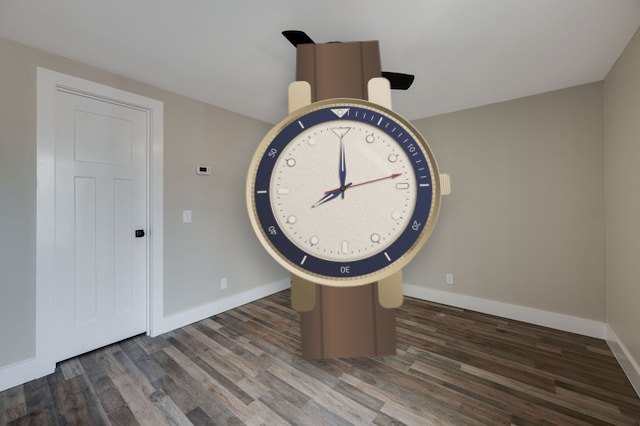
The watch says 8h00m13s
